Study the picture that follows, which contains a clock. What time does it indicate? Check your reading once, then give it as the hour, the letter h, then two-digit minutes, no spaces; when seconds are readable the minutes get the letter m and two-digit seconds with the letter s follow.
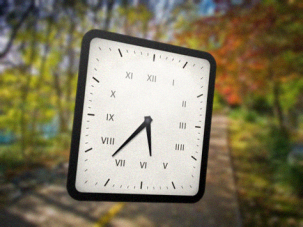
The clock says 5h37
